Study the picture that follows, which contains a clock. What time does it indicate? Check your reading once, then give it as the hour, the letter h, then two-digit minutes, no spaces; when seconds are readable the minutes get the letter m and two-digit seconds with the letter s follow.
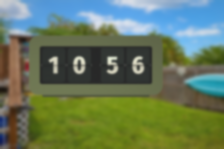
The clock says 10h56
